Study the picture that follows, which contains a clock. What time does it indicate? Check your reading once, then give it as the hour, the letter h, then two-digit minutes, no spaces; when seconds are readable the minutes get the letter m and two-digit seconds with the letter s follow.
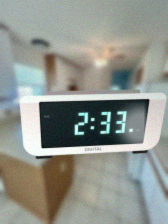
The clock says 2h33
